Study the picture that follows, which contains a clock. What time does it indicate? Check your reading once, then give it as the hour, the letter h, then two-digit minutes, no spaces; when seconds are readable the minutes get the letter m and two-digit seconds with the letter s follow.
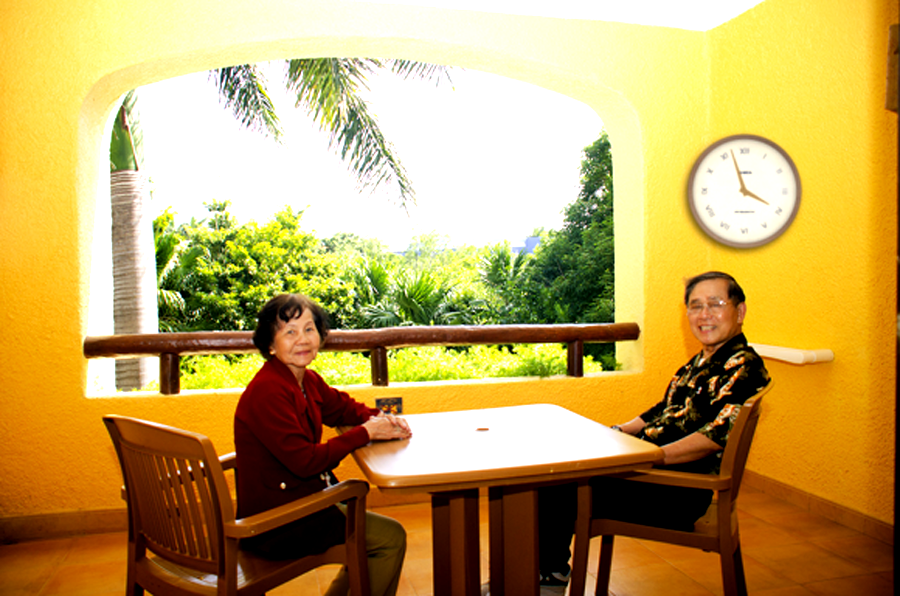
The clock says 3h57
